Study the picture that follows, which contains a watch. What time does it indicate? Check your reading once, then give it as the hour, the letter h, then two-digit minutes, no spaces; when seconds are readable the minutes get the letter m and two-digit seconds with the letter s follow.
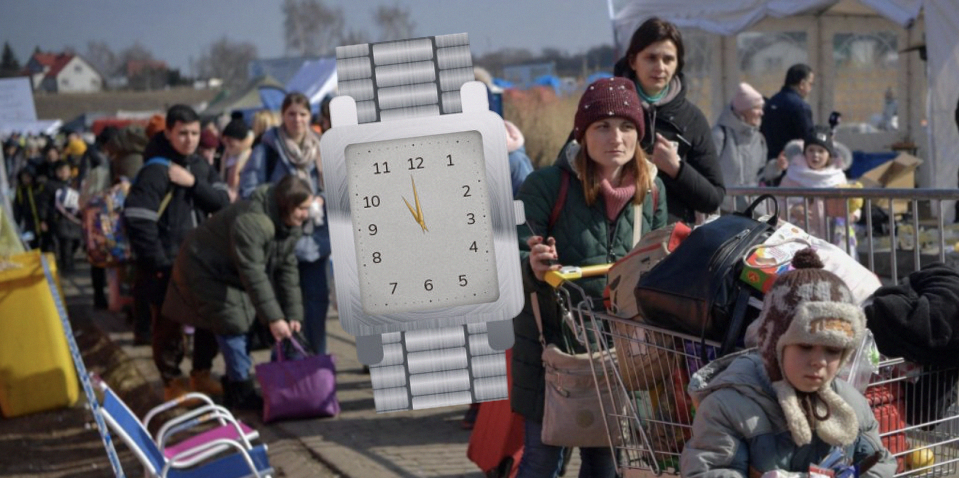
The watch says 10h59
